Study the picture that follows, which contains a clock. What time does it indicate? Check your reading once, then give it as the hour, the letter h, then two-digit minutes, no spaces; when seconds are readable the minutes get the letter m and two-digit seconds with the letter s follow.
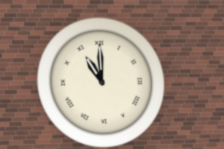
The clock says 11h00
